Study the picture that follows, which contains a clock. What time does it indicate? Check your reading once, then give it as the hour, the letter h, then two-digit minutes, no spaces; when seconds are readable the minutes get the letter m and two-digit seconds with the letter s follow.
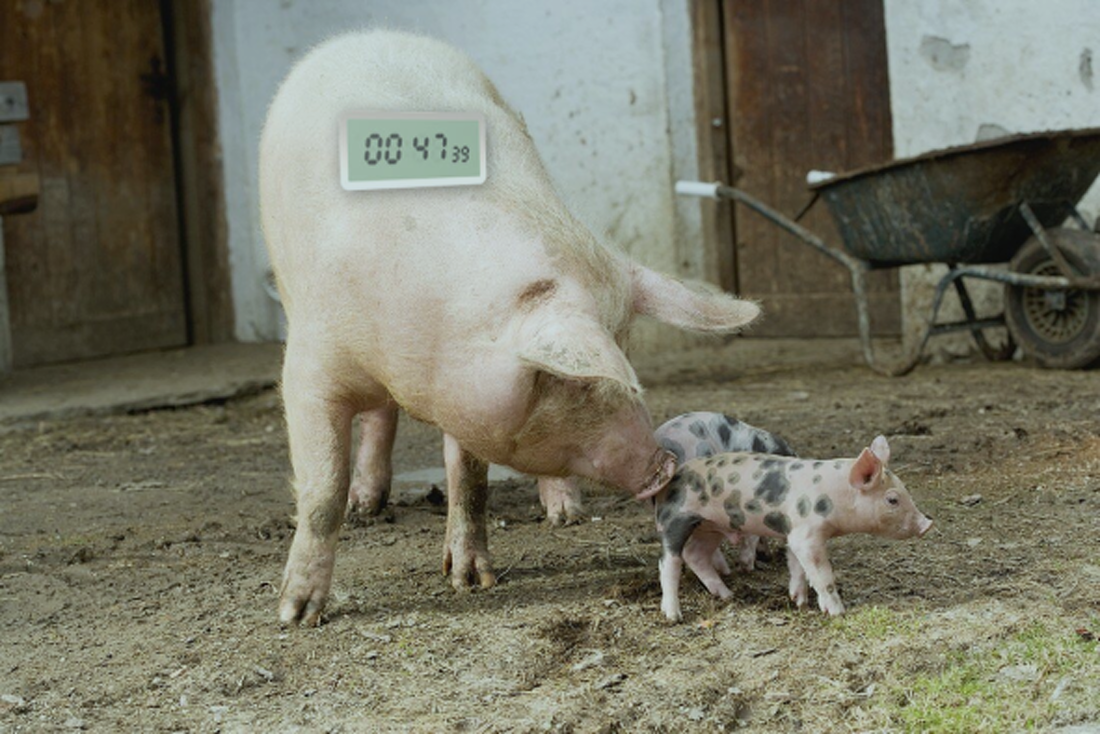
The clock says 0h47m39s
